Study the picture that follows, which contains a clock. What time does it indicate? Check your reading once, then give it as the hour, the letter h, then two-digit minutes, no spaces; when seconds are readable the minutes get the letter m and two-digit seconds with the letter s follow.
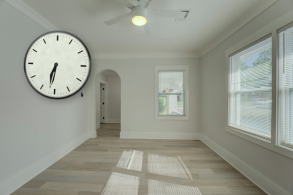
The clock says 6h32
